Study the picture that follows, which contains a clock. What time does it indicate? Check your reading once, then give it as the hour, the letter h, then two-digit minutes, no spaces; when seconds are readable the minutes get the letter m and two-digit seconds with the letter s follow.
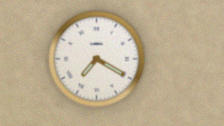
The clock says 7h20
